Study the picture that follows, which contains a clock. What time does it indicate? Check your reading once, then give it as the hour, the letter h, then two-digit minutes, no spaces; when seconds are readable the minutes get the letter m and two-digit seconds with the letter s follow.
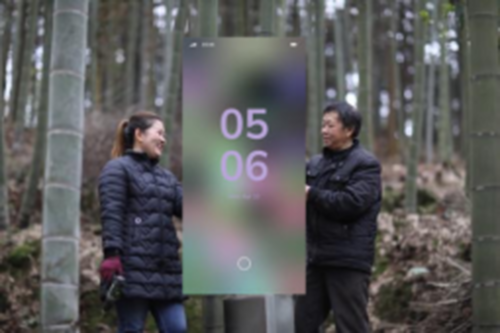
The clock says 5h06
